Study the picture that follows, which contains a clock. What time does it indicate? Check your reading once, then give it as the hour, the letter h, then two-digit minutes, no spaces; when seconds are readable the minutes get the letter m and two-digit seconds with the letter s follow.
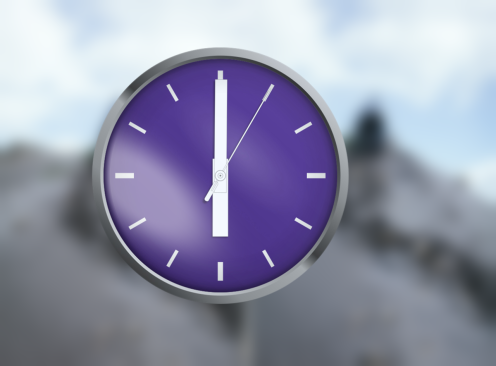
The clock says 6h00m05s
